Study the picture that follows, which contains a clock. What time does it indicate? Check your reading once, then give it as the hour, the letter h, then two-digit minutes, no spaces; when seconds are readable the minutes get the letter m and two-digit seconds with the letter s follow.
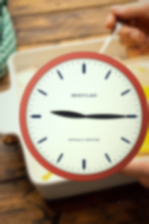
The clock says 9h15
